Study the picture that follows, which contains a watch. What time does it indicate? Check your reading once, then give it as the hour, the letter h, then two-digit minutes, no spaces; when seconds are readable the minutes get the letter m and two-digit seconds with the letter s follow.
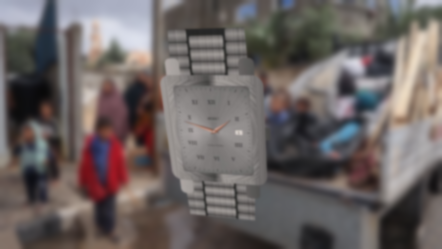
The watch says 1h48
